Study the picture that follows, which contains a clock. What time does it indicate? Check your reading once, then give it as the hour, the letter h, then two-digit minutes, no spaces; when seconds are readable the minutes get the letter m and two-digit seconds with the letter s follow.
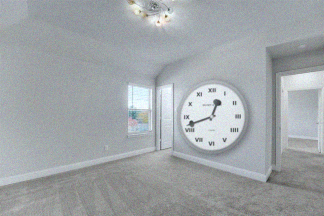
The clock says 12h42
